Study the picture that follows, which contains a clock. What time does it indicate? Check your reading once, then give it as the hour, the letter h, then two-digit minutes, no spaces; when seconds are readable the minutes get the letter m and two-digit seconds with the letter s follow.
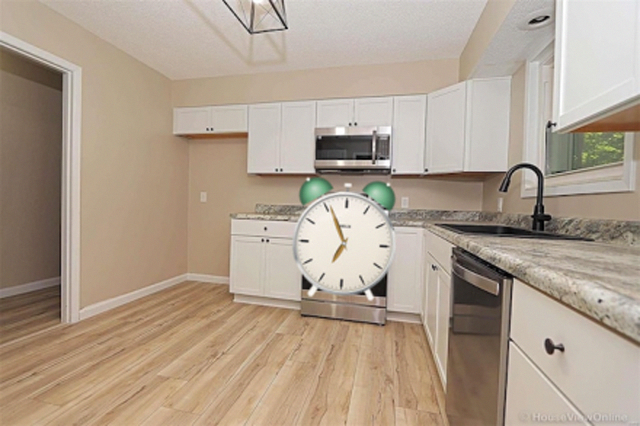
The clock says 6h56
